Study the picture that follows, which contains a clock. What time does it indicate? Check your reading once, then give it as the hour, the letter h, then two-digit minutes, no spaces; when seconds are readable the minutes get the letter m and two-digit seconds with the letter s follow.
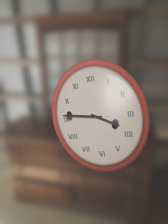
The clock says 3h46
